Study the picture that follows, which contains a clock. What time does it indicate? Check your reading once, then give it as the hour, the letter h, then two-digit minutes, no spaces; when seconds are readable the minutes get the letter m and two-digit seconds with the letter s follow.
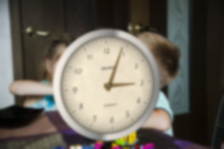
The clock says 3h04
